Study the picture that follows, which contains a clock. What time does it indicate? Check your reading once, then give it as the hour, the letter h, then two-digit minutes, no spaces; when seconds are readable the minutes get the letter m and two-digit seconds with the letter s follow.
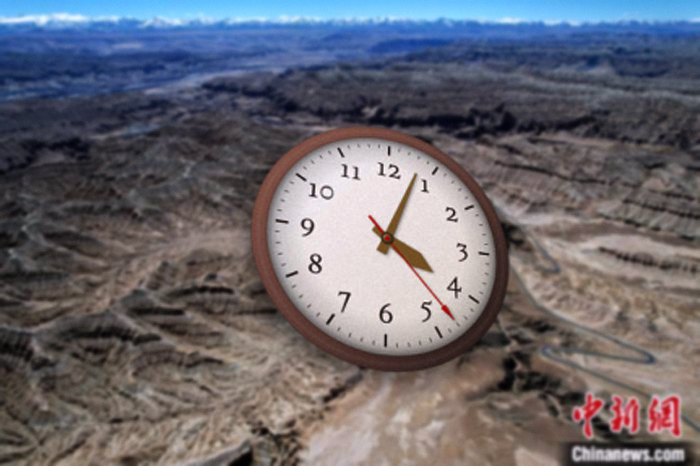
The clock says 4h03m23s
